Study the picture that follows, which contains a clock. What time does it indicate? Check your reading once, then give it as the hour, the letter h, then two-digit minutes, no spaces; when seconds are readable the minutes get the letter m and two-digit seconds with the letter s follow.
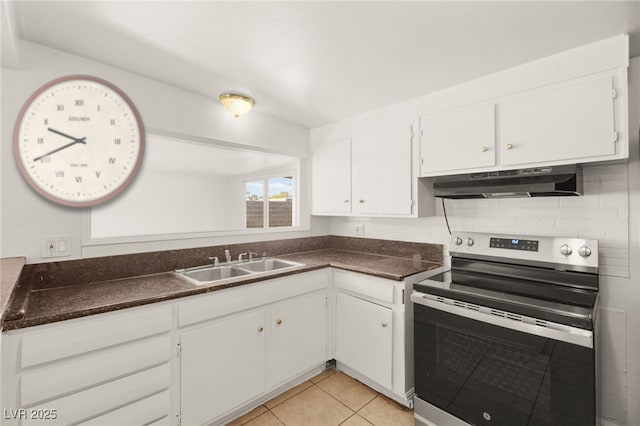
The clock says 9h41
